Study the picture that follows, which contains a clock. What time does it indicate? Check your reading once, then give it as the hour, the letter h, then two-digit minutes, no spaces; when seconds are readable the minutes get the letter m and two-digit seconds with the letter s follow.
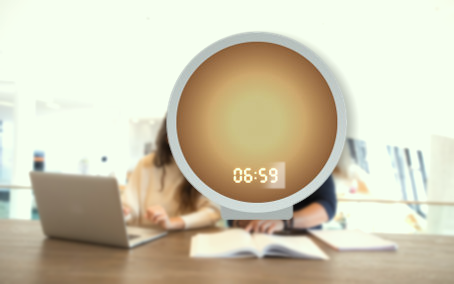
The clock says 6h59
